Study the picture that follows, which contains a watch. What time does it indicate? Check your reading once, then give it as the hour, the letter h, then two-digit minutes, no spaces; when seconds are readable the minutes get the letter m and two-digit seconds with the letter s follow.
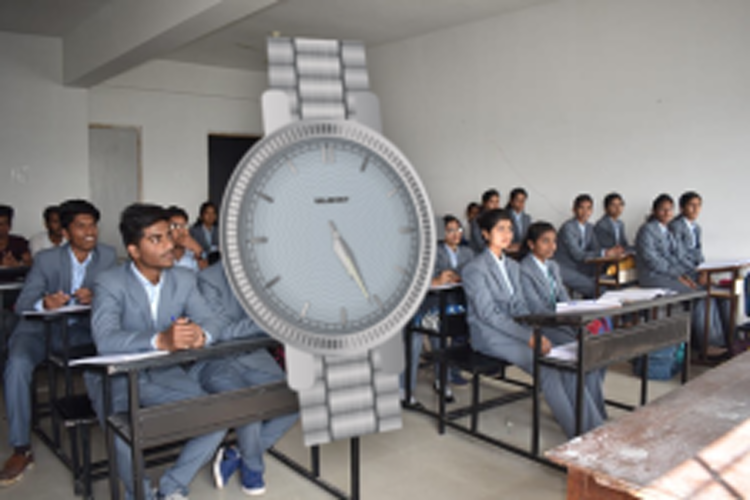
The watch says 5h26
